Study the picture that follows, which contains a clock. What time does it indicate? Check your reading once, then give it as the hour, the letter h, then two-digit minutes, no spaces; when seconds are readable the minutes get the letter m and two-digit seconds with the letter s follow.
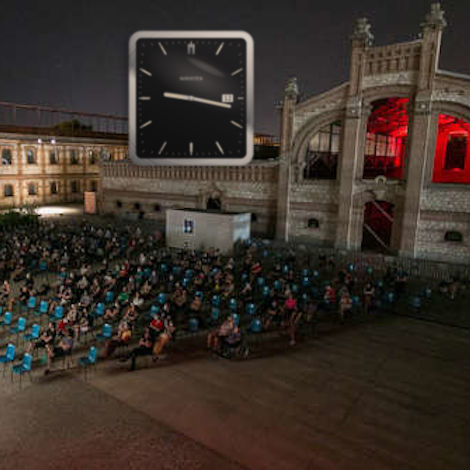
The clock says 9h17
